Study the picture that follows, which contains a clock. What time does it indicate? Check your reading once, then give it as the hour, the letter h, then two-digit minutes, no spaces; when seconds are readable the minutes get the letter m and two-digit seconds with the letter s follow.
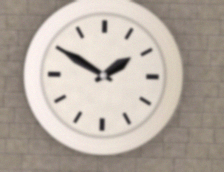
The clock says 1h50
